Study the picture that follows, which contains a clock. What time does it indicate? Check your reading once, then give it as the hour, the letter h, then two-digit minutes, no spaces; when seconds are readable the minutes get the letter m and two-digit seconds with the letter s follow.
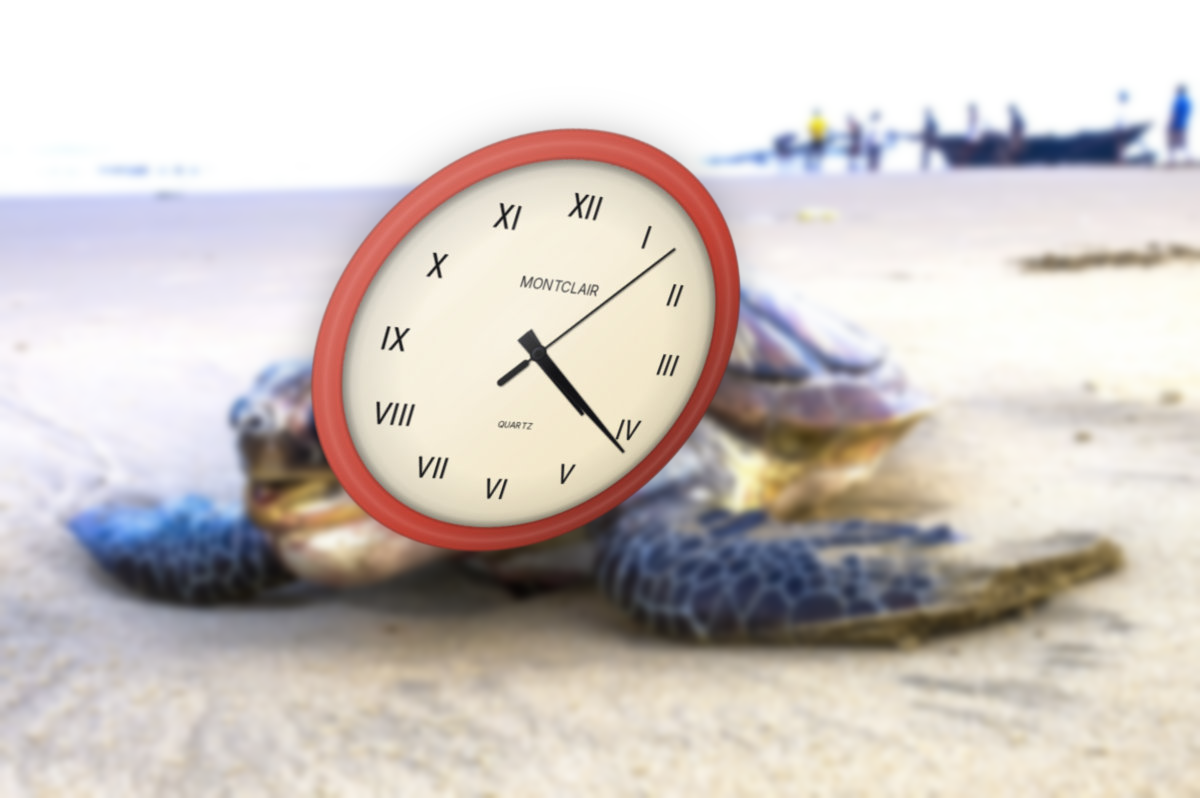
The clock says 4h21m07s
